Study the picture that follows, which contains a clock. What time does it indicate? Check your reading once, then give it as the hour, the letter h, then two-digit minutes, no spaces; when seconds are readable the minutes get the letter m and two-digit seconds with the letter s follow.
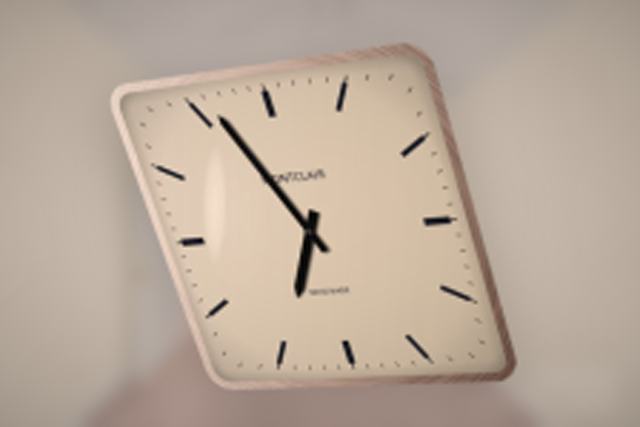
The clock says 6h56
